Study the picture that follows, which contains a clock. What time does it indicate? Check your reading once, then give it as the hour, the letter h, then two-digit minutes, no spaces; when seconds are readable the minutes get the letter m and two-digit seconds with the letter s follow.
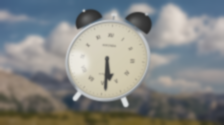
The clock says 5h29
